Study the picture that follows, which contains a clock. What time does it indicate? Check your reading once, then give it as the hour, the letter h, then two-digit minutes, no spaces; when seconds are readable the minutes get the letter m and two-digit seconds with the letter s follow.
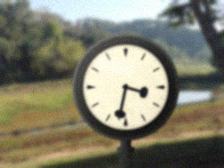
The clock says 3h32
